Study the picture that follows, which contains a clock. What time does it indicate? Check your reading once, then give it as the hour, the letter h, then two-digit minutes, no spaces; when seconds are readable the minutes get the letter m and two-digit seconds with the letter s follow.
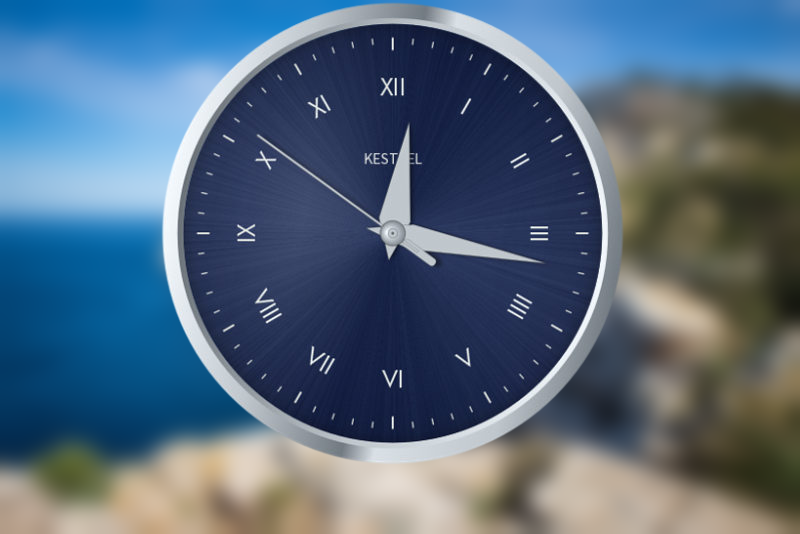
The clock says 12h16m51s
